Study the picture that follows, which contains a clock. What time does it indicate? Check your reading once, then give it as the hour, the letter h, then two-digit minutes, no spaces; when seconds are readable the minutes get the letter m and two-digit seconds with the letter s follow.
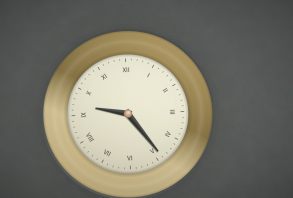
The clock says 9h24
